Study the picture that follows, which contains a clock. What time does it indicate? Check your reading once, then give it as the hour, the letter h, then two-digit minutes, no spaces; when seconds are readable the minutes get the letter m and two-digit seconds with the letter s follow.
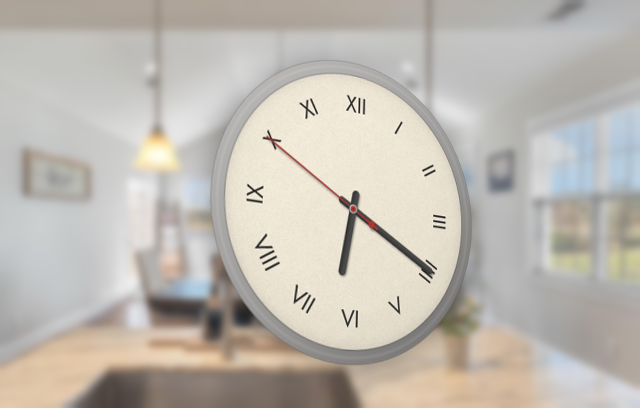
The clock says 6h19m50s
